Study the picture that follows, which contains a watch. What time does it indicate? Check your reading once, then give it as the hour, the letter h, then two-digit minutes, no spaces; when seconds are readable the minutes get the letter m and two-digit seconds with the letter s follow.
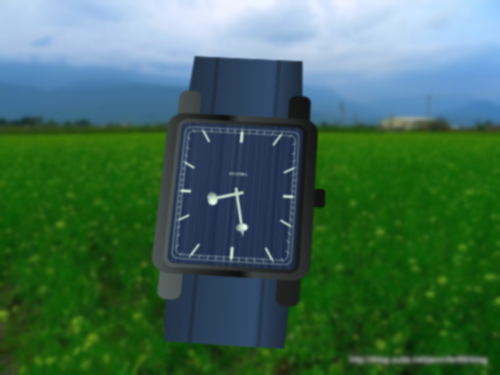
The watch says 8h28
